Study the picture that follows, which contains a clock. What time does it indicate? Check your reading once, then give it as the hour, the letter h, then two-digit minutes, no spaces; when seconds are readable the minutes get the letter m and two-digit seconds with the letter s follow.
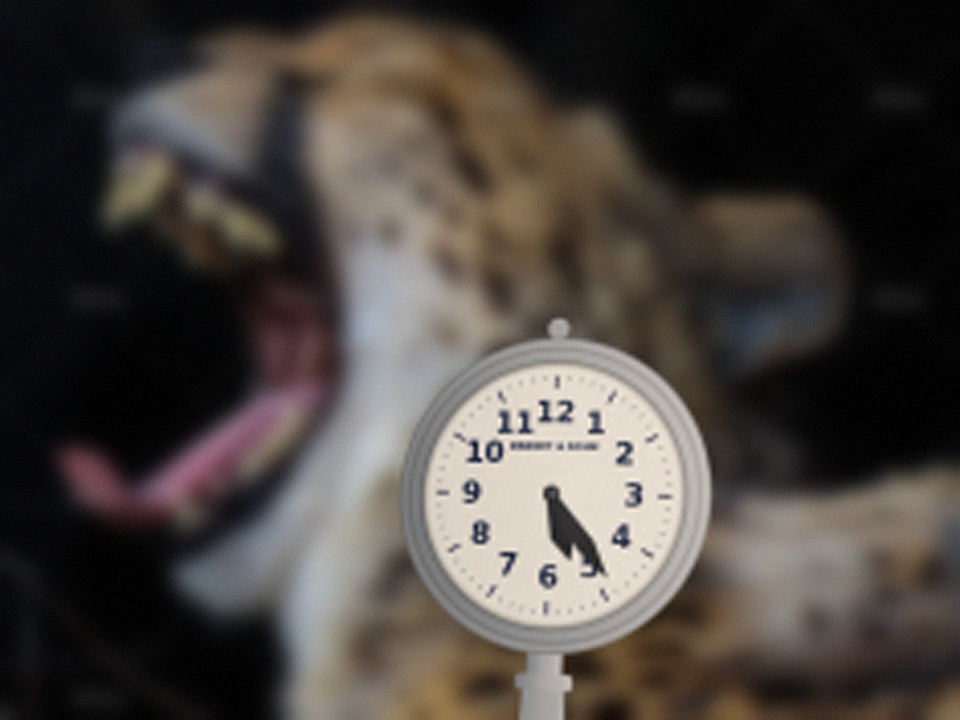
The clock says 5h24
